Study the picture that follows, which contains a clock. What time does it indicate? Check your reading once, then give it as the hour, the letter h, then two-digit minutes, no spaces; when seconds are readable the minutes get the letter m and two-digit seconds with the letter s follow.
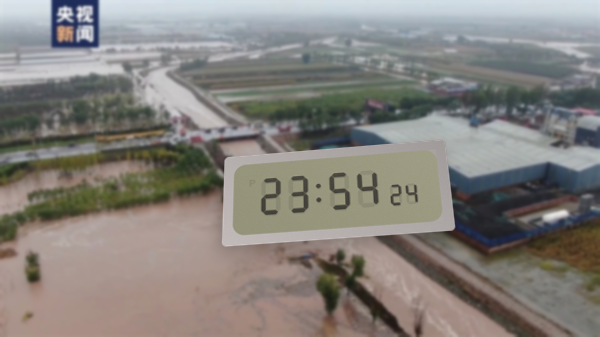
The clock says 23h54m24s
